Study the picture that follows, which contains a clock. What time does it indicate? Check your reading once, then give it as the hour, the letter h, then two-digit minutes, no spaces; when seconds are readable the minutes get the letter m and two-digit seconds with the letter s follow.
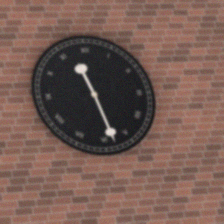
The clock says 11h28
